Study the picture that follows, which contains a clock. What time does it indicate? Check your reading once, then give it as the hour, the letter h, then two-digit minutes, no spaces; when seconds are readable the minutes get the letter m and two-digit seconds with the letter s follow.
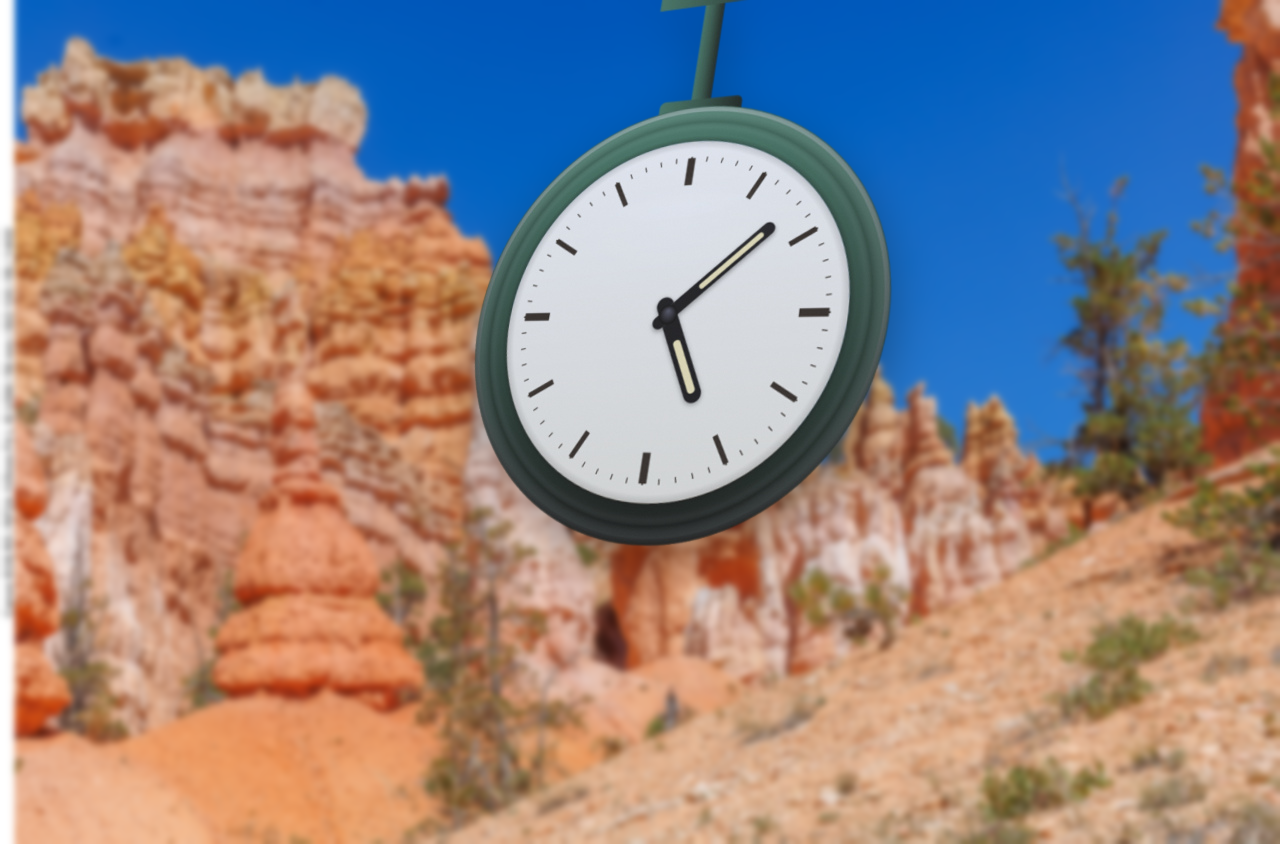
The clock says 5h08
